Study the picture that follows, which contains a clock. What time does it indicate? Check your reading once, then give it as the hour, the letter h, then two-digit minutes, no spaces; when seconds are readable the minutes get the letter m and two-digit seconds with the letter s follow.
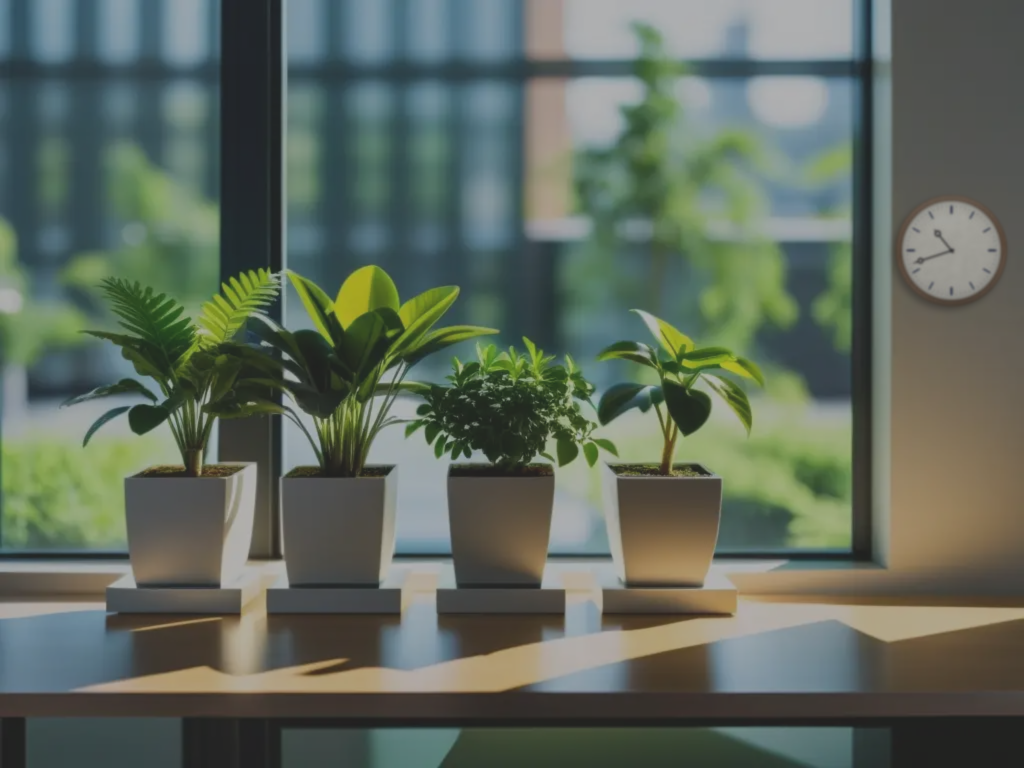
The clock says 10h42
